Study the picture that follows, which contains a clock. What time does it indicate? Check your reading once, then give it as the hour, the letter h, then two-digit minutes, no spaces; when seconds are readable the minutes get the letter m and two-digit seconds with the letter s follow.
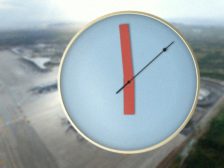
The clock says 5h59m08s
